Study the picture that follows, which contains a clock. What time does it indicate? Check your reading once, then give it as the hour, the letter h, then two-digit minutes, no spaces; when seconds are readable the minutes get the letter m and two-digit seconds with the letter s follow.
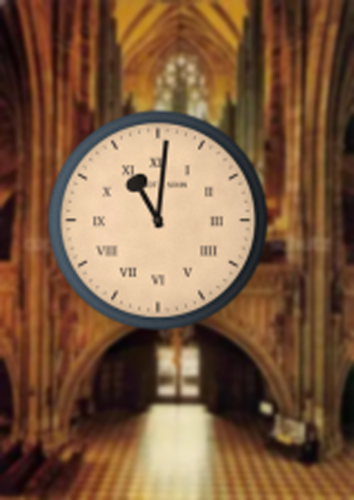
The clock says 11h01
